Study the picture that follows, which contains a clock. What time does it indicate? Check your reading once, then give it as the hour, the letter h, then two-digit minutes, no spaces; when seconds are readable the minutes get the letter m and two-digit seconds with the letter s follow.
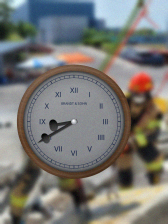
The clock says 8h40
